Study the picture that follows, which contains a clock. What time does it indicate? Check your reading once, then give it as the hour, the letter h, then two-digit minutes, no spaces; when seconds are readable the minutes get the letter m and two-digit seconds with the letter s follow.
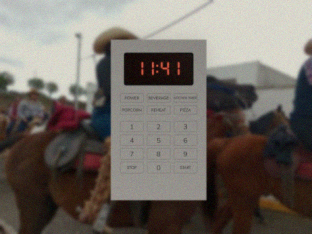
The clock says 11h41
